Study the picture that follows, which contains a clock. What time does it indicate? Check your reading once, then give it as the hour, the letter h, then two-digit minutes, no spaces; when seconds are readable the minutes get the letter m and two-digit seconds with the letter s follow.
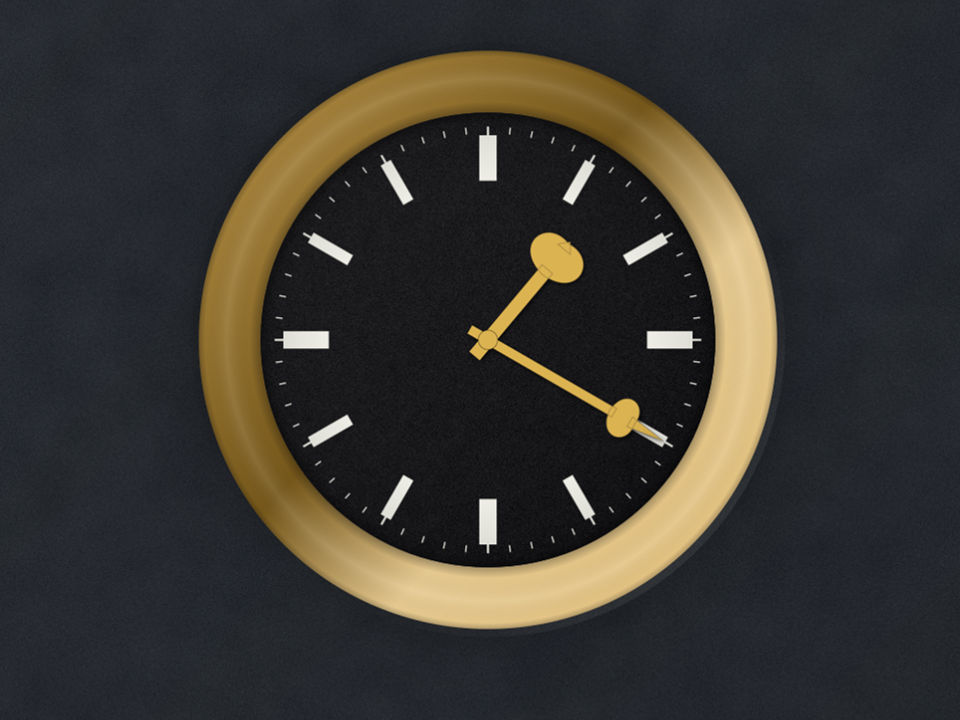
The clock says 1h20
